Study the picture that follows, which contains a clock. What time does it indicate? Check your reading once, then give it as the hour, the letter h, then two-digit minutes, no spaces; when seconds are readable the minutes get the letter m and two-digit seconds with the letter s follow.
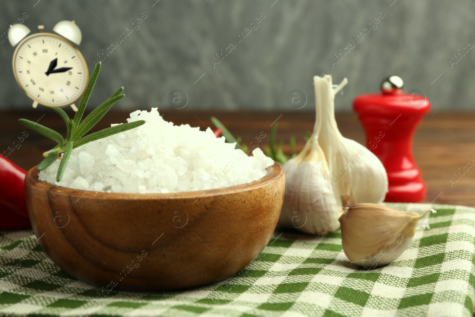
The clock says 1h13
